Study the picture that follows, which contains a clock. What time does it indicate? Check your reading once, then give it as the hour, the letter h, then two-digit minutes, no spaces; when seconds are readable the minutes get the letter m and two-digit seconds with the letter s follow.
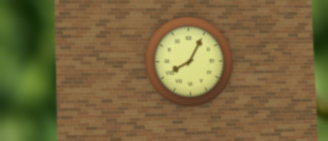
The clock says 8h05
